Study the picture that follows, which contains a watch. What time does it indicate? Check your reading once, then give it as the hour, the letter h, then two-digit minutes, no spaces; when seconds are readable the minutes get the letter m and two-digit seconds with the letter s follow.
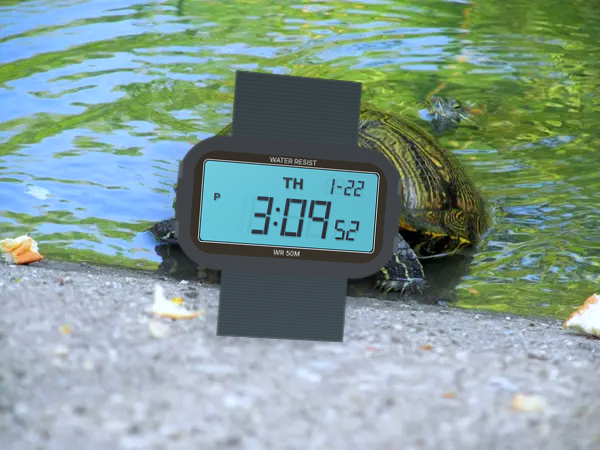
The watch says 3h09m52s
